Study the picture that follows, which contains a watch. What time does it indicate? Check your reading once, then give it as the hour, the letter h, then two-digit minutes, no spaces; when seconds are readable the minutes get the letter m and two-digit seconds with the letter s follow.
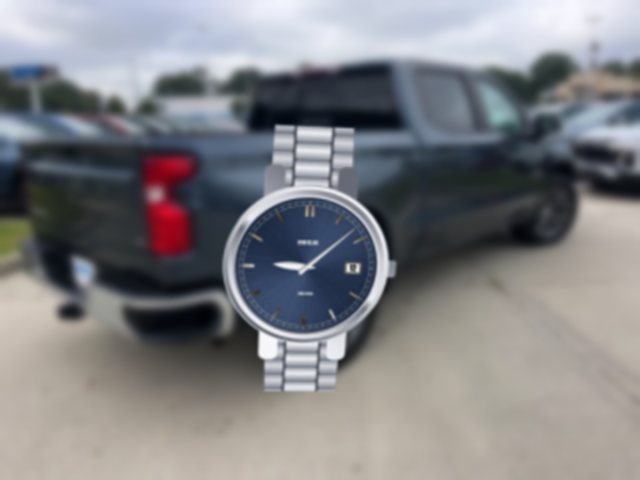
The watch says 9h08
